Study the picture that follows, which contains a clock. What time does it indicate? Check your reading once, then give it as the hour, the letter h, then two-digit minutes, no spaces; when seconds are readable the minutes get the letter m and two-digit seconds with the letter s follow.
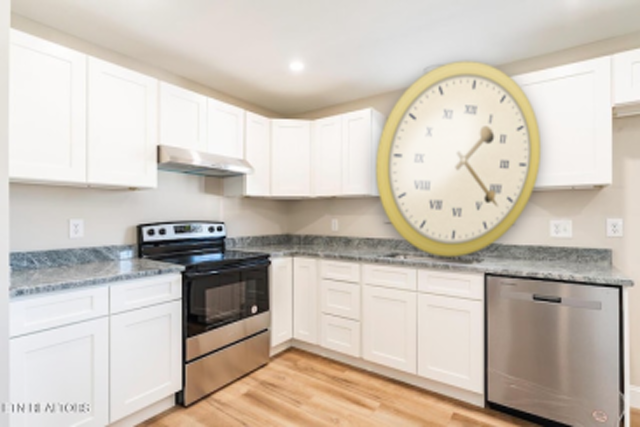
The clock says 1h22
